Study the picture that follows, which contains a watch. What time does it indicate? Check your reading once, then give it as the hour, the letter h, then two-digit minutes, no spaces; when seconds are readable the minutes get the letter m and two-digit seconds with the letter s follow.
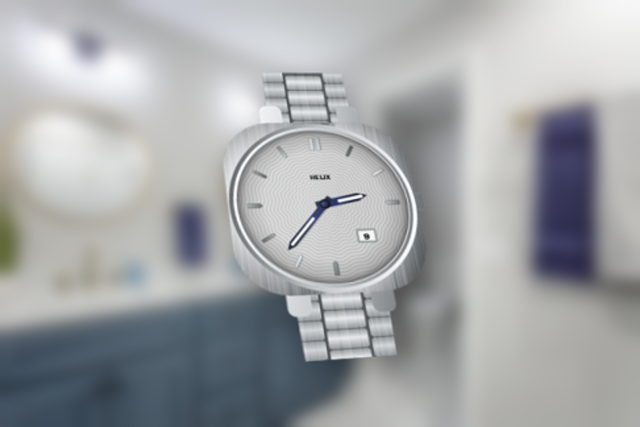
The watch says 2h37
